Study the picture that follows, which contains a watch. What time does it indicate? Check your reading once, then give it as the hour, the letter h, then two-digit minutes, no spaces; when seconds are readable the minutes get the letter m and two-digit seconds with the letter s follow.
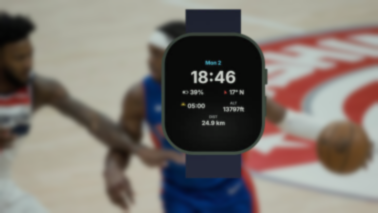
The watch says 18h46
